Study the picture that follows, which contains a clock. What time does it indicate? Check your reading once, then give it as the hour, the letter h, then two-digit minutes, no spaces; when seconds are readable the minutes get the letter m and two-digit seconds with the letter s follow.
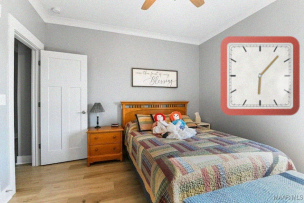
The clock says 6h07
